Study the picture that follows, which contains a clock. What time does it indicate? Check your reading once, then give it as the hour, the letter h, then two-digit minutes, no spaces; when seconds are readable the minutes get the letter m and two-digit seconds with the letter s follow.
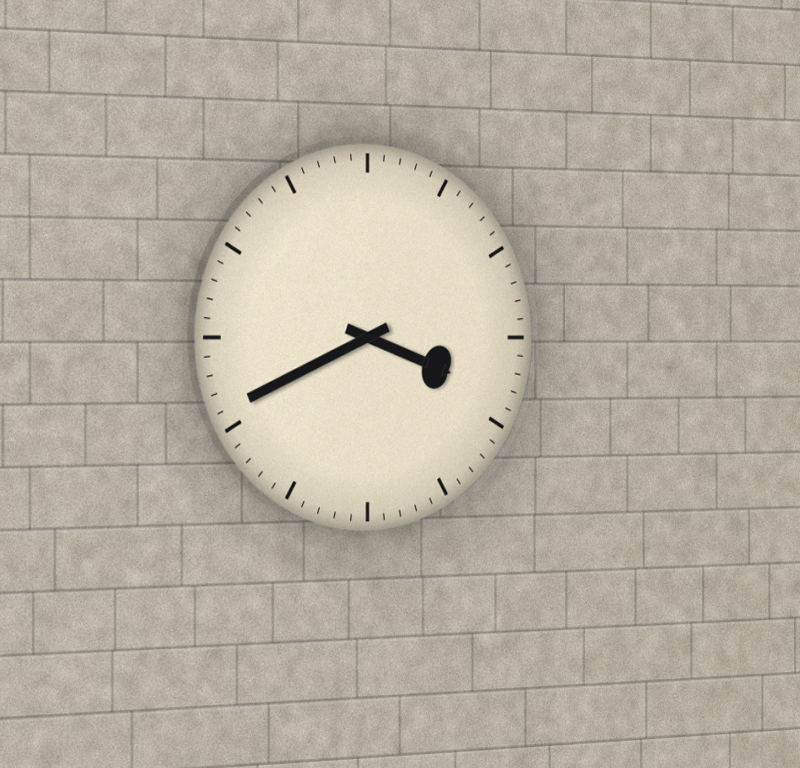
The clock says 3h41
